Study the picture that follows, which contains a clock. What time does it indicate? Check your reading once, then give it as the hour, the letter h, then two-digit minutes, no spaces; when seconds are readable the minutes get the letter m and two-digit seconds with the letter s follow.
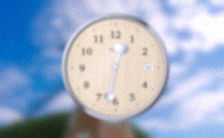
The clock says 12h32
